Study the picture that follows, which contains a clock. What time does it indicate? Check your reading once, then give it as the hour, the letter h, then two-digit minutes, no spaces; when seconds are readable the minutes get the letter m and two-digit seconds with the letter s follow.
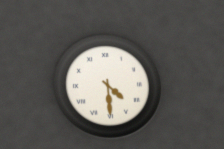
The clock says 4h30
